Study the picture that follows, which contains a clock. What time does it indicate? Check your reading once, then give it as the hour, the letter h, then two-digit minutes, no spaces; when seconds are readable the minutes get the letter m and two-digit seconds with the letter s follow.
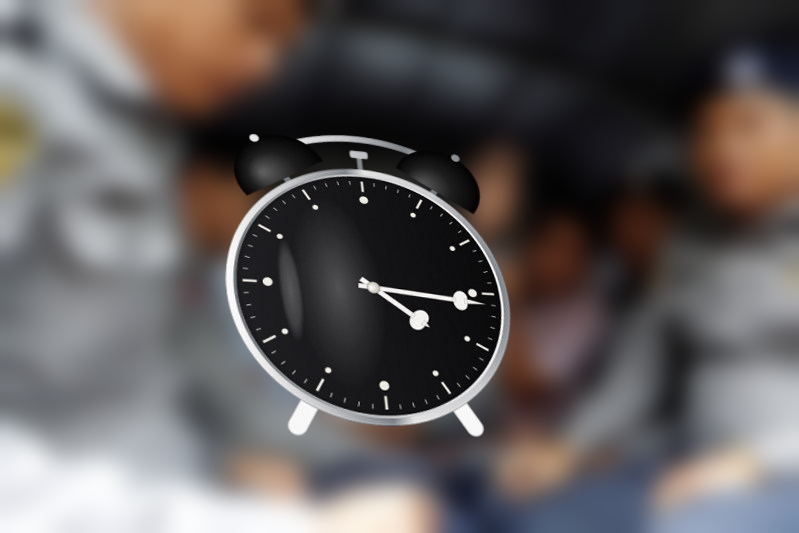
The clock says 4h16
